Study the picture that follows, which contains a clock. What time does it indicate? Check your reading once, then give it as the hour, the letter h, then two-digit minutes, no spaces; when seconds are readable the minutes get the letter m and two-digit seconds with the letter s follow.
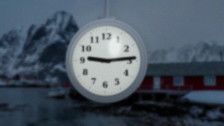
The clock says 9h14
